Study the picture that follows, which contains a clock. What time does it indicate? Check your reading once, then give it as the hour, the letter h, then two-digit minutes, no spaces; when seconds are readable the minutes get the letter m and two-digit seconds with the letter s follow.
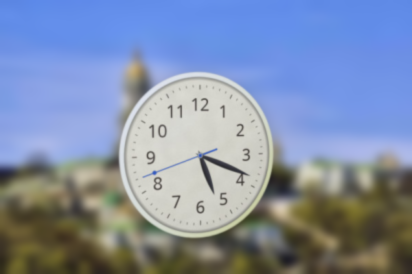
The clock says 5h18m42s
